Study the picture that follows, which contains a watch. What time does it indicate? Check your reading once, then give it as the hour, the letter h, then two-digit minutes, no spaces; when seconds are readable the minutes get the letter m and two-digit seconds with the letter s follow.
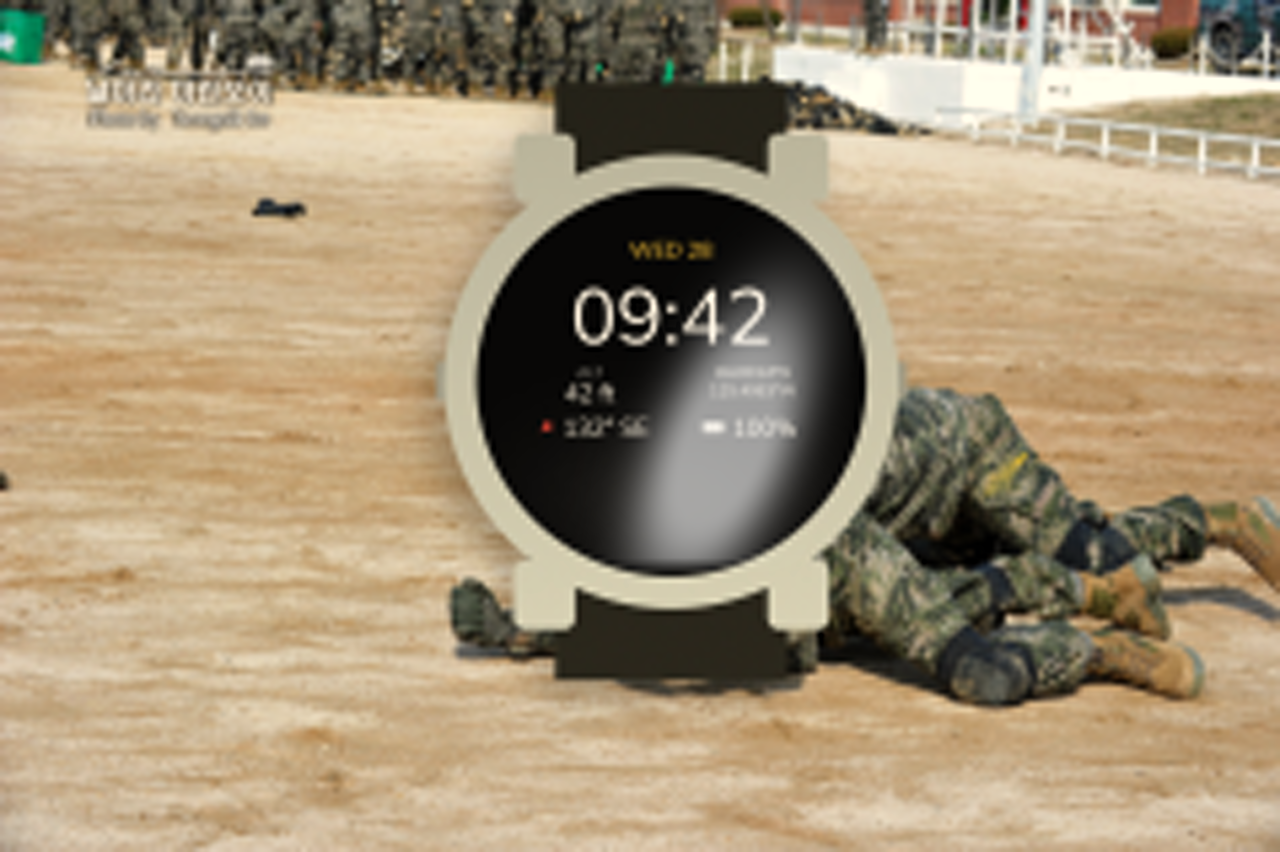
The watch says 9h42
